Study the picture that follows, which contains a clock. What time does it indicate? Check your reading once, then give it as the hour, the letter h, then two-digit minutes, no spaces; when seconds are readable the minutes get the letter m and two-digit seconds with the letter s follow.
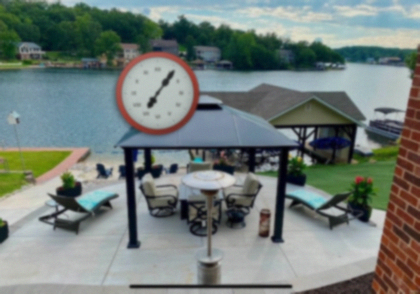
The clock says 7h06
